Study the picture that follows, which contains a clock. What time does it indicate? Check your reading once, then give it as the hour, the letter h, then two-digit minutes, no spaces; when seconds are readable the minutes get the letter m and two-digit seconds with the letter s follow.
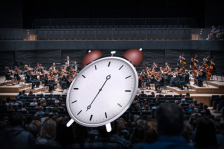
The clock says 12h33
